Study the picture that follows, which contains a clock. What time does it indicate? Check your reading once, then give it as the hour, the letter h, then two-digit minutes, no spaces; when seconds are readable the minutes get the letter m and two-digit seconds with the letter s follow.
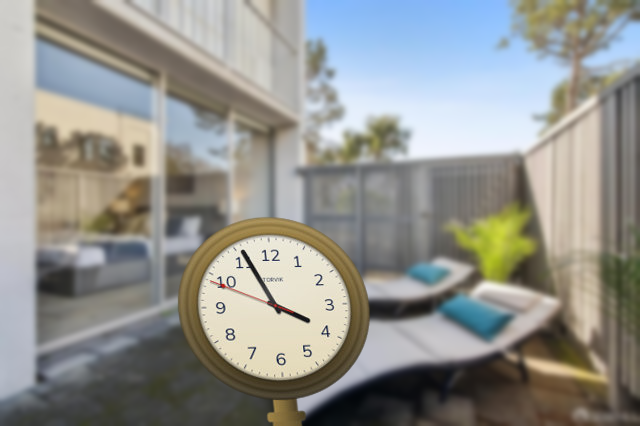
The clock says 3h55m49s
